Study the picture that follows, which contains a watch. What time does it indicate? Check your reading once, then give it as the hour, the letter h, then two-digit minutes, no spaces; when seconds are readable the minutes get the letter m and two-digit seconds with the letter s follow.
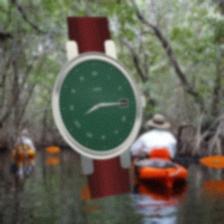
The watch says 8h15
